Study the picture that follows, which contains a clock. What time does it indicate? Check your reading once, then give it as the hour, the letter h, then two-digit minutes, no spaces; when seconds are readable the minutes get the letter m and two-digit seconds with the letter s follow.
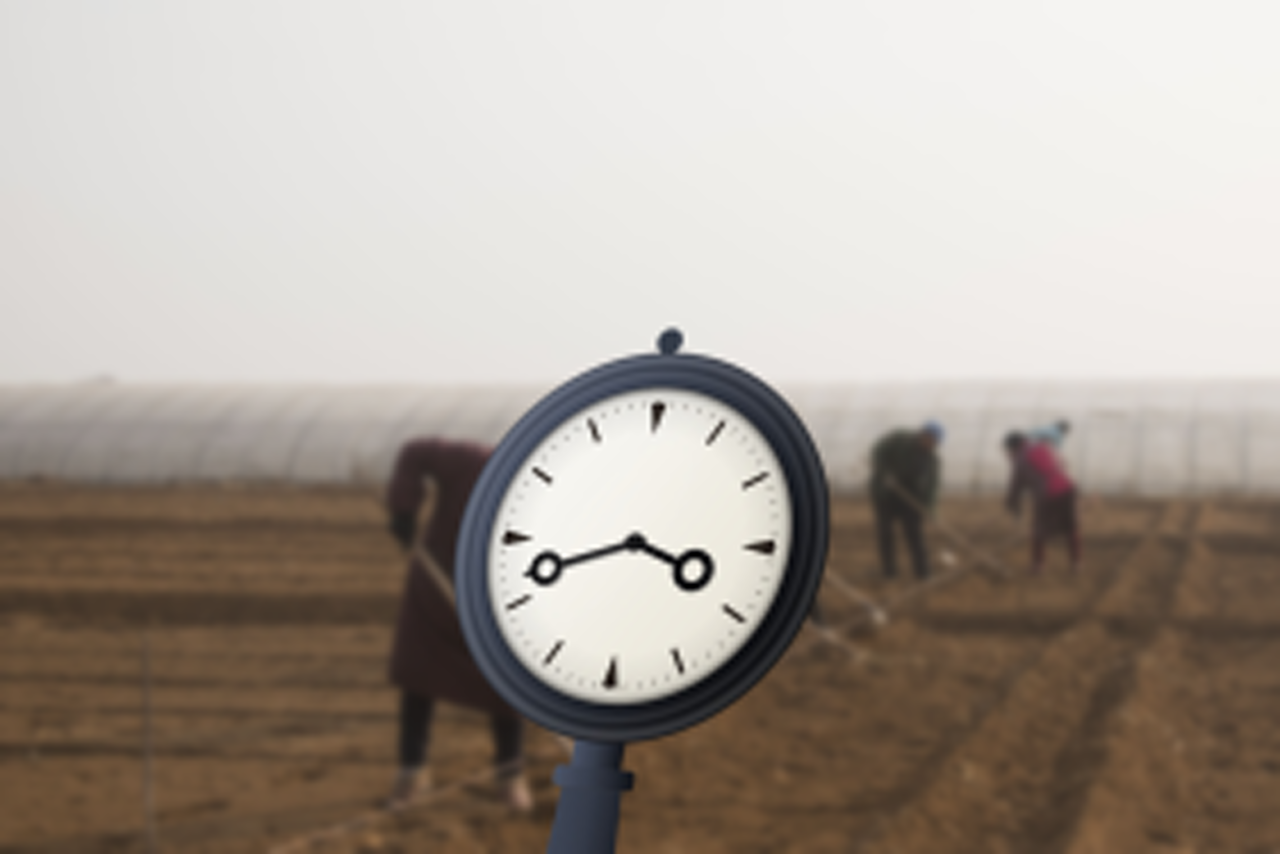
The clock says 3h42
